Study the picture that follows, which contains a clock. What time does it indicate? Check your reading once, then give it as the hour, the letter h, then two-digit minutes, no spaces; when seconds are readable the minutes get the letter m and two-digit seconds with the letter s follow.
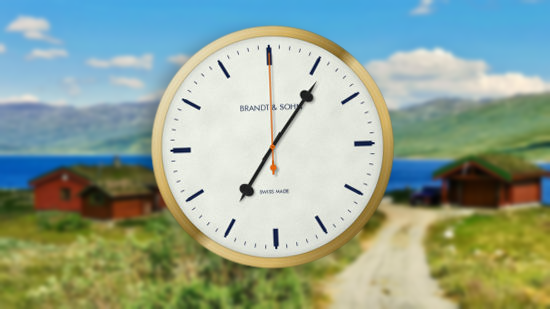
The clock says 7h06m00s
